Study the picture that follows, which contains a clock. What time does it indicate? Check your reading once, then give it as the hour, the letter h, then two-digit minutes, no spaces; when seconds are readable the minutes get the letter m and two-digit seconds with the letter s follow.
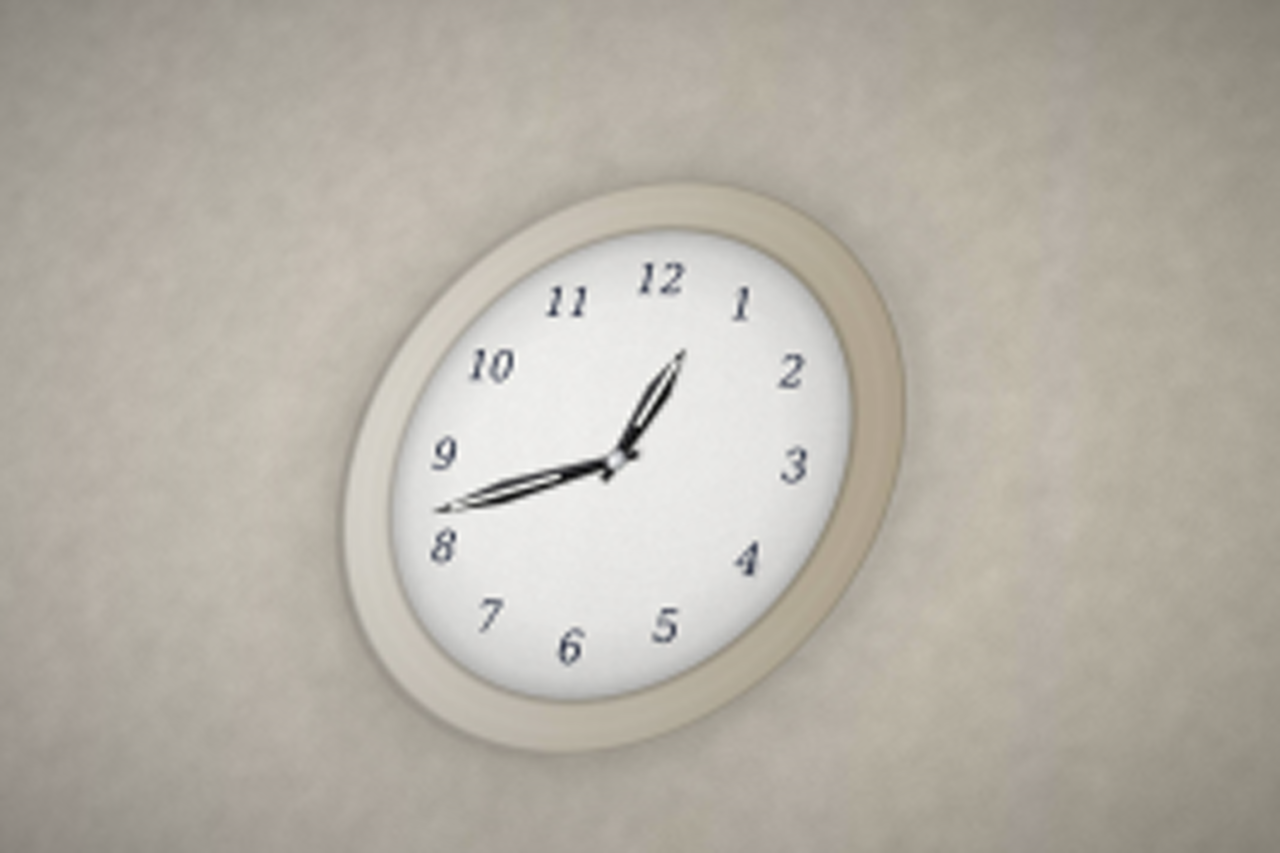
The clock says 12h42
